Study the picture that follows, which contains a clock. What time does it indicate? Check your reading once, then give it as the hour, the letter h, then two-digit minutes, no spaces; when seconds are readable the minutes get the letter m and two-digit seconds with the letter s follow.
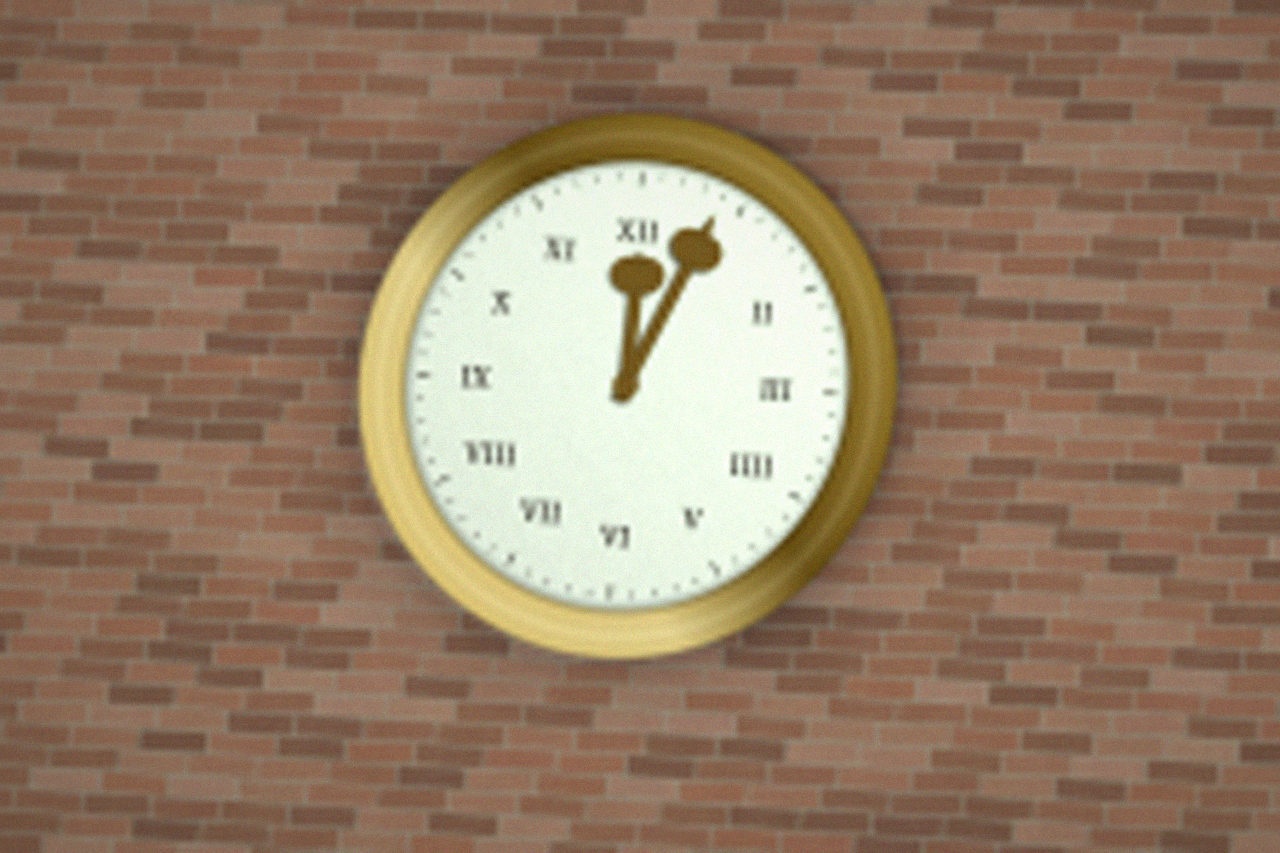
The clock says 12h04
